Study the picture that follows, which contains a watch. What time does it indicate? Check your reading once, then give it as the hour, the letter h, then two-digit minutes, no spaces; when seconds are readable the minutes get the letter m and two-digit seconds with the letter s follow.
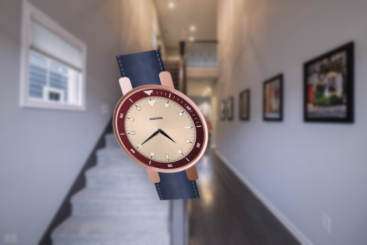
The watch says 4h40
